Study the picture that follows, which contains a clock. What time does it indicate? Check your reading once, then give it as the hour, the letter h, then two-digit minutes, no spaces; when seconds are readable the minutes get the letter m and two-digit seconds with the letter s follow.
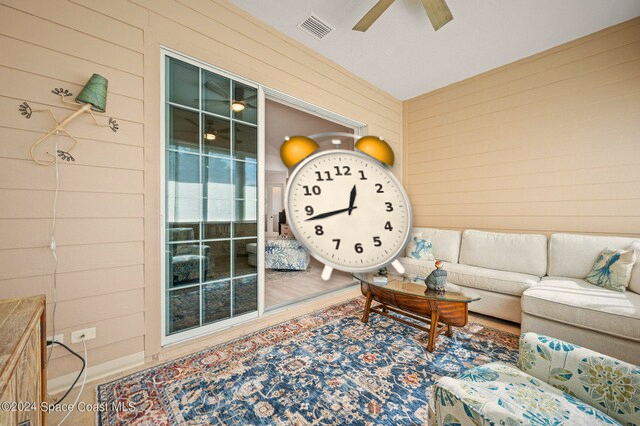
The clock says 12h43
